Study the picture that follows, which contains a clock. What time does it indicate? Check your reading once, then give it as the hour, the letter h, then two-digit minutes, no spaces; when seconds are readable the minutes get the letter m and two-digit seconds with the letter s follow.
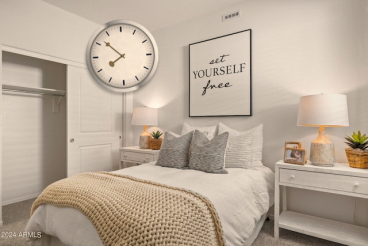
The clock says 7h52
